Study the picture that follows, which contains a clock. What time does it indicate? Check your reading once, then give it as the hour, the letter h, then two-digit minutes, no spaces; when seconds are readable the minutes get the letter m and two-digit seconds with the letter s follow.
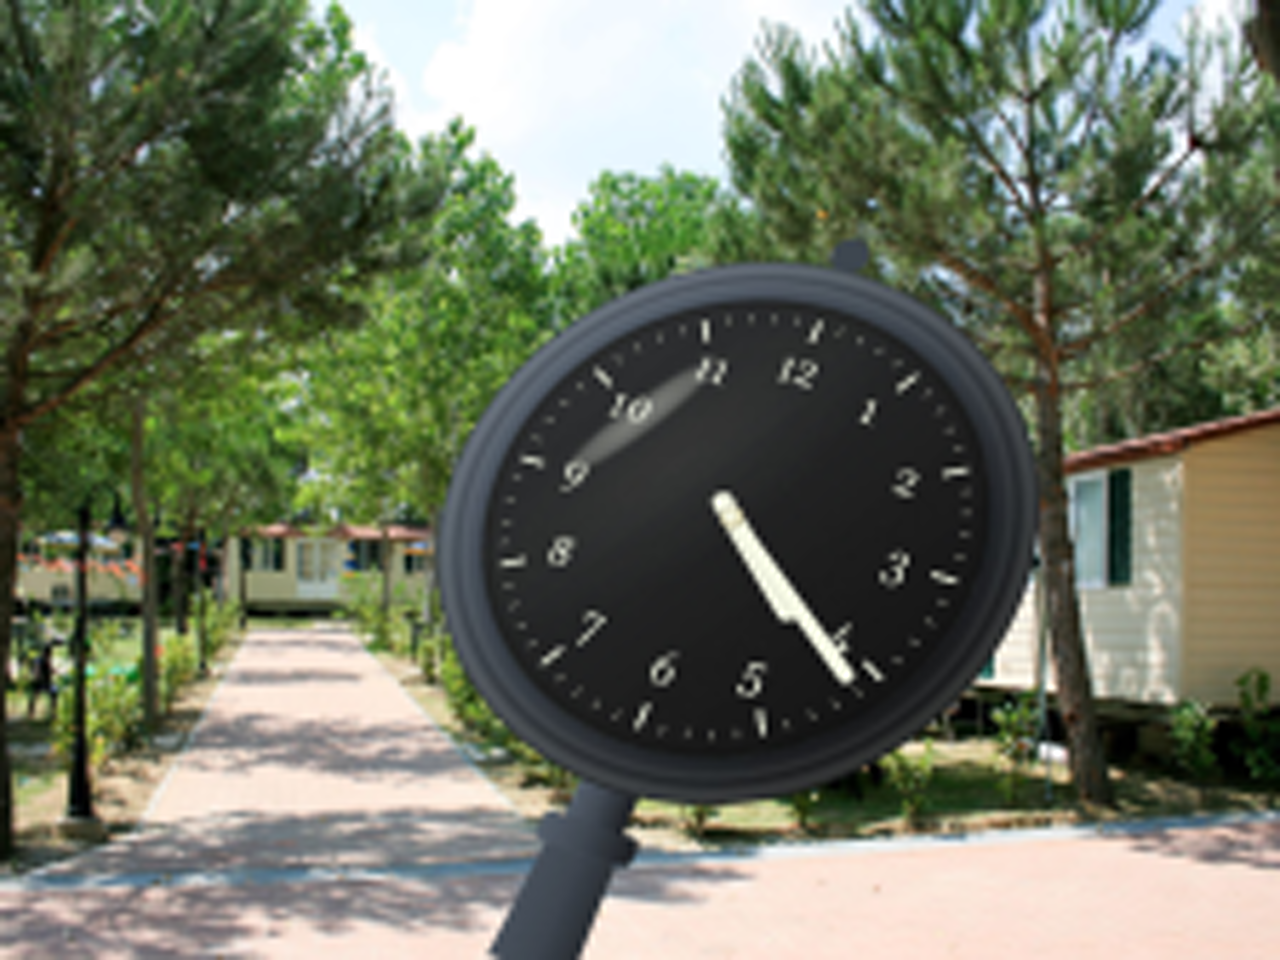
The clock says 4h21
